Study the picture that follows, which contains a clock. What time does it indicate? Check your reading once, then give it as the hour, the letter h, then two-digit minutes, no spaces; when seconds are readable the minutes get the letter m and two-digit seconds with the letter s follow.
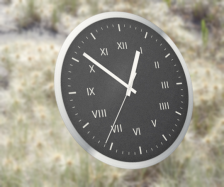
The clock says 12h51m36s
